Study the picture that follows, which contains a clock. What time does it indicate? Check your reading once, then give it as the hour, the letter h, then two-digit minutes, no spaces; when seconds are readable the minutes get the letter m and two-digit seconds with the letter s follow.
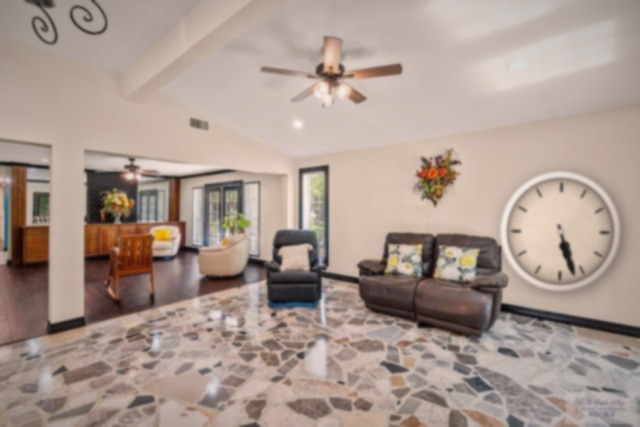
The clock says 5h27
